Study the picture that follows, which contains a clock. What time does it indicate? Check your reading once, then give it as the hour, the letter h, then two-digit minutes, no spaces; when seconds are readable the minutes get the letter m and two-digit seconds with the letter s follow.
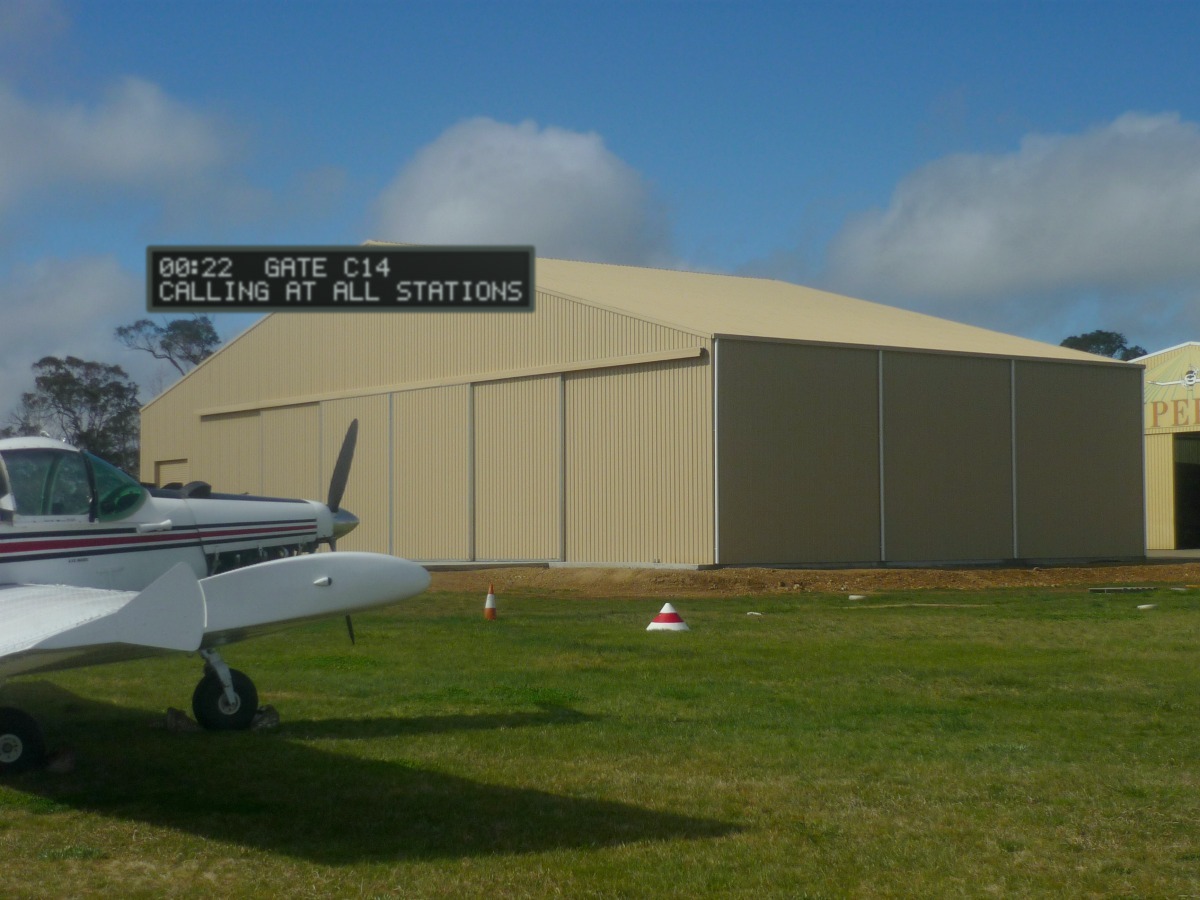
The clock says 0h22
